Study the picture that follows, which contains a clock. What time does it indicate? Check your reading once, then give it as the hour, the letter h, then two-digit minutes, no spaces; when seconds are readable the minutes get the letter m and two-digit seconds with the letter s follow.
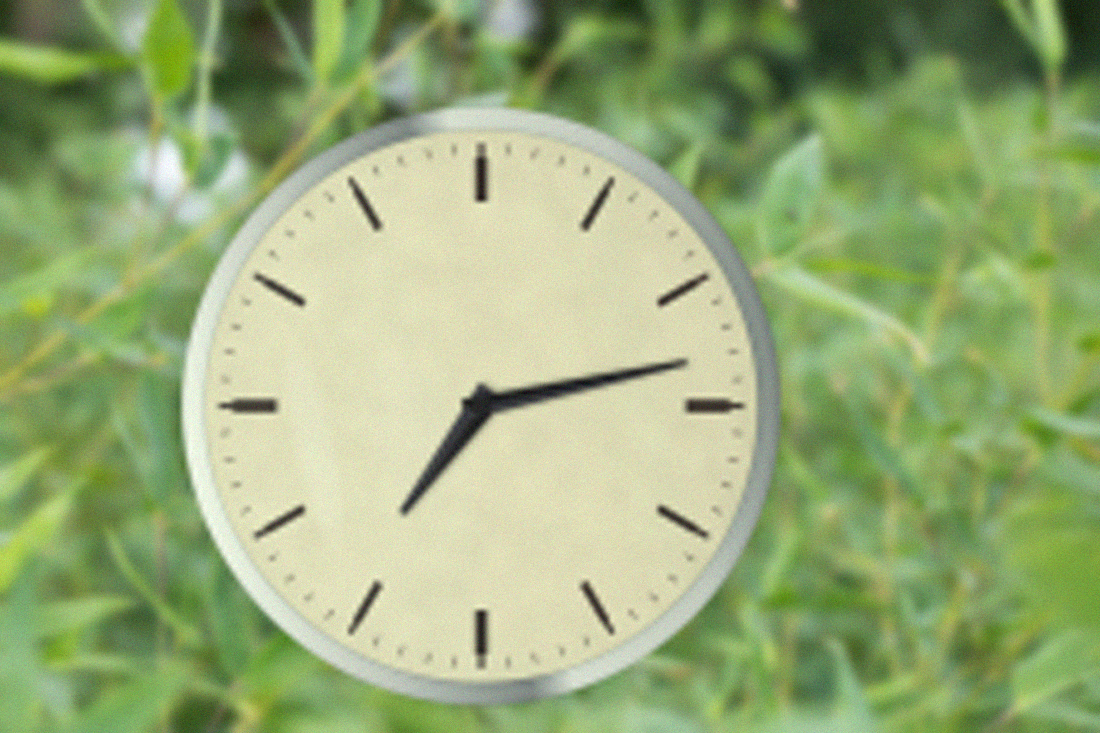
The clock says 7h13
